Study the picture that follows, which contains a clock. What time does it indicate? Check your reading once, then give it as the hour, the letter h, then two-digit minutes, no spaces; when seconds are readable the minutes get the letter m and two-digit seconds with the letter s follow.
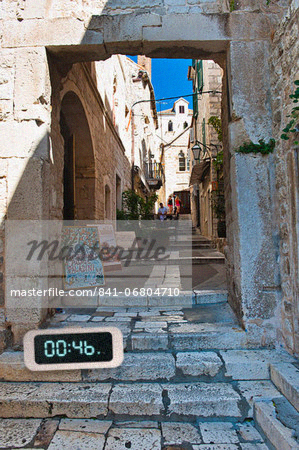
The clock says 0h46
